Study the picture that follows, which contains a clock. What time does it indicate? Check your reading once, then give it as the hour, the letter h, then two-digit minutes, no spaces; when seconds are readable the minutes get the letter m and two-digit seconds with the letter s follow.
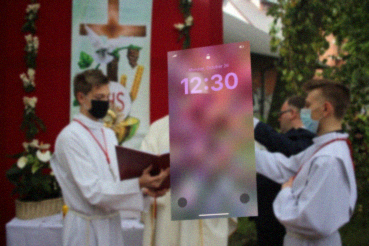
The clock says 12h30
